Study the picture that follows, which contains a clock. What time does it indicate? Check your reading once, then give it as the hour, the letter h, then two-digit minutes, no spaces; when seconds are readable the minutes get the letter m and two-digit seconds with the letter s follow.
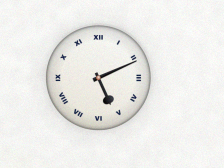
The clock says 5h11
